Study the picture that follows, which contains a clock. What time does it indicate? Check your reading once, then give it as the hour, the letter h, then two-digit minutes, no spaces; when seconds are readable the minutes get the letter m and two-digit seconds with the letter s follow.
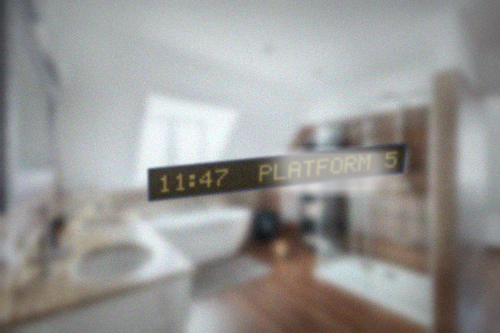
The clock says 11h47
